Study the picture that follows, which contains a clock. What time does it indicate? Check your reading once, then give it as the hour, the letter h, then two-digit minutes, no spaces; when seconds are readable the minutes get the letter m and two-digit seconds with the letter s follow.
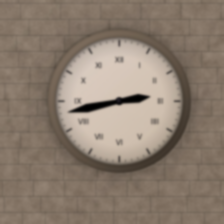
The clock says 2h43
